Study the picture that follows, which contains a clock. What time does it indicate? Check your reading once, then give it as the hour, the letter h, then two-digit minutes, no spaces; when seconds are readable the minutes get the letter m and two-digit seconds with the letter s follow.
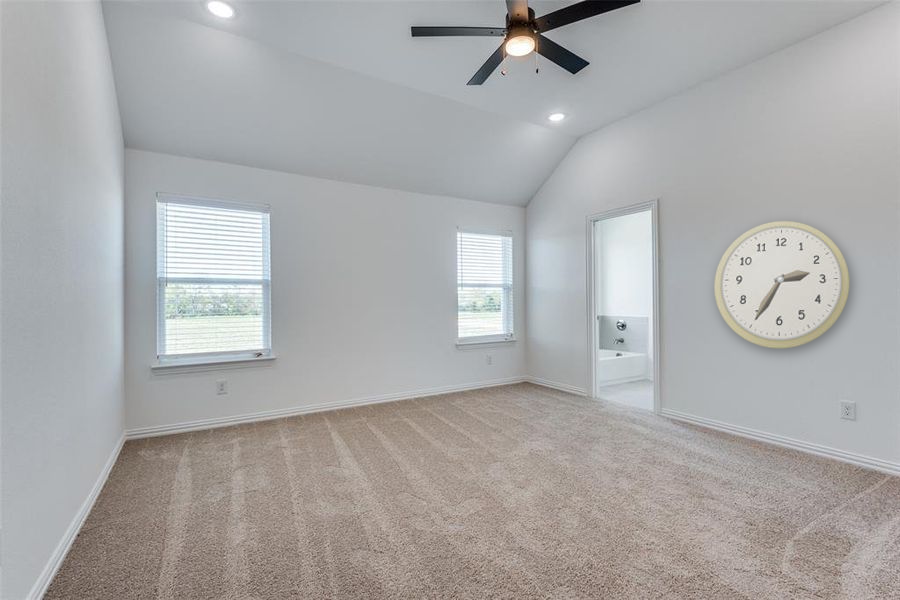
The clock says 2h35
